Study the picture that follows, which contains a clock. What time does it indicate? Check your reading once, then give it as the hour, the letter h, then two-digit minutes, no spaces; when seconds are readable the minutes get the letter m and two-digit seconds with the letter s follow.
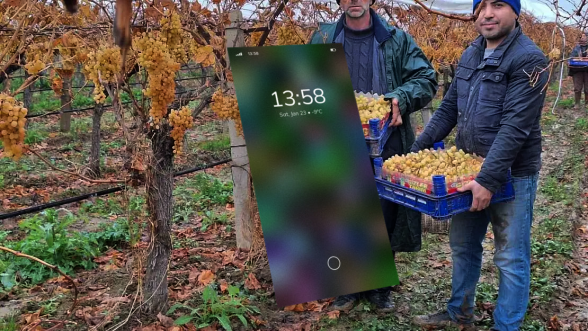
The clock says 13h58
